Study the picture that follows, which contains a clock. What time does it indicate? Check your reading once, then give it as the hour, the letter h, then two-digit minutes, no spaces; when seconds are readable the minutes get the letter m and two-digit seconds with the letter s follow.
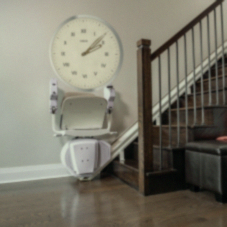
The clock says 2h08
